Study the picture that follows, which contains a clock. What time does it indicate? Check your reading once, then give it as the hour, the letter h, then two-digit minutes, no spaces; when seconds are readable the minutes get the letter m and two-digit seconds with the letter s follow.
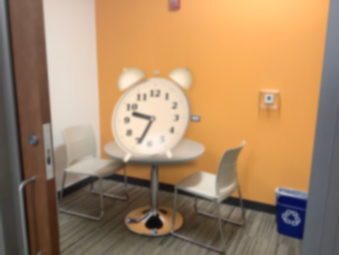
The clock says 9h34
